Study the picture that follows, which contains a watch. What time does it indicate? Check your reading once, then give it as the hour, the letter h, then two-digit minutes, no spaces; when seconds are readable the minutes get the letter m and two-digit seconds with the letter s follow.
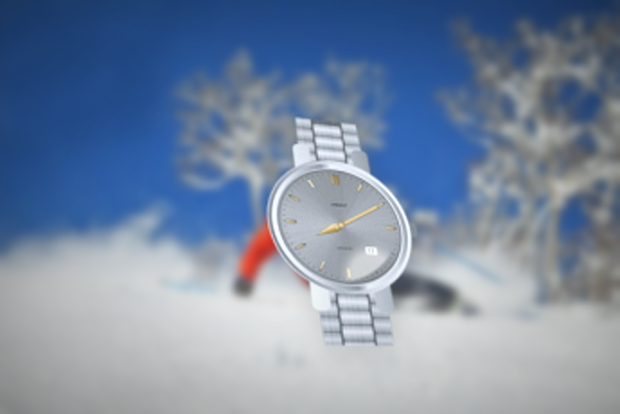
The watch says 8h10
